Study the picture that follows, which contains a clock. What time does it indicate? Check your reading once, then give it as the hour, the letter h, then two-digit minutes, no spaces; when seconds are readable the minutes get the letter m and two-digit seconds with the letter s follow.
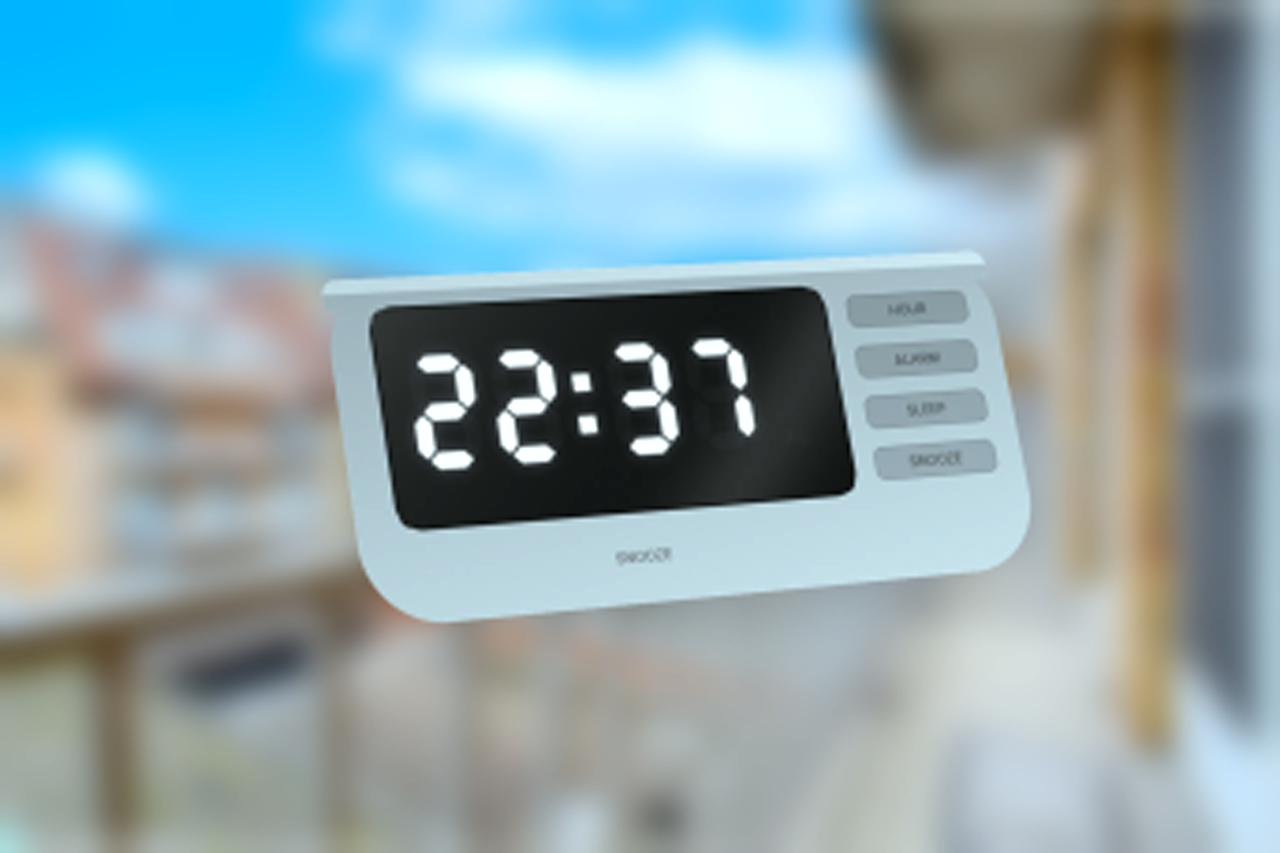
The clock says 22h37
